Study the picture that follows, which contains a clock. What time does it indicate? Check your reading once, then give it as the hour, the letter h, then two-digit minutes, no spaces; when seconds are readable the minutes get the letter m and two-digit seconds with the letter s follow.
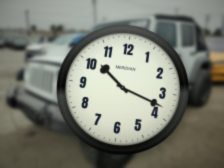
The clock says 10h18
